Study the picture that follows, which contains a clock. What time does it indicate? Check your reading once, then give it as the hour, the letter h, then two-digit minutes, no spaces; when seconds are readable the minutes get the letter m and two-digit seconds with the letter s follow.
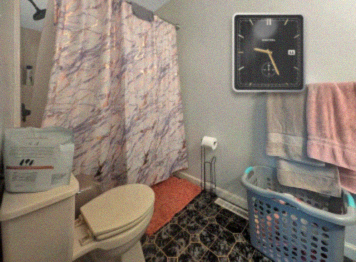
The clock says 9h26
